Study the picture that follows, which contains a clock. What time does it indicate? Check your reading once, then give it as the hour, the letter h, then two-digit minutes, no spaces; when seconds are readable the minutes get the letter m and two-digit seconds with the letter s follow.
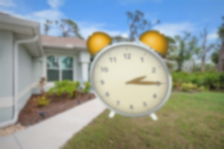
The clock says 2h15
